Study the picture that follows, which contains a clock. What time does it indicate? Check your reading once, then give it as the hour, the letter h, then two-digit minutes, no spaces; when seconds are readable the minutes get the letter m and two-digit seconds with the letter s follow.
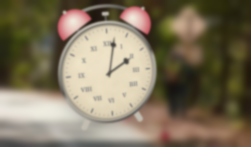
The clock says 2h02
